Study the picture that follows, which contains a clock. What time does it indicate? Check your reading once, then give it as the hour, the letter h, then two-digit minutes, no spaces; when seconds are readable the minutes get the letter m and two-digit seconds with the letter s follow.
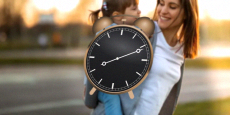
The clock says 8h11
